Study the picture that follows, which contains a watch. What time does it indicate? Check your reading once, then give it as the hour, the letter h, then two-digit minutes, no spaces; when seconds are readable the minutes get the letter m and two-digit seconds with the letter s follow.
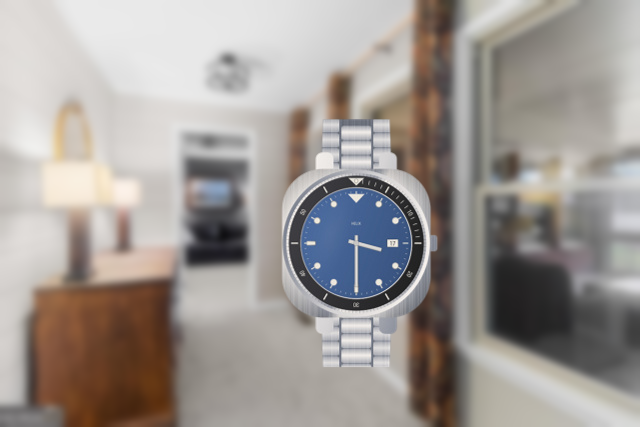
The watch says 3h30
